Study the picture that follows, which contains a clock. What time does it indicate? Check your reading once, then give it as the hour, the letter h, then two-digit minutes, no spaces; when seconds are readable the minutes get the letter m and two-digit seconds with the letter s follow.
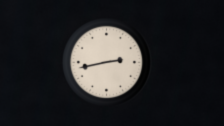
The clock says 2h43
